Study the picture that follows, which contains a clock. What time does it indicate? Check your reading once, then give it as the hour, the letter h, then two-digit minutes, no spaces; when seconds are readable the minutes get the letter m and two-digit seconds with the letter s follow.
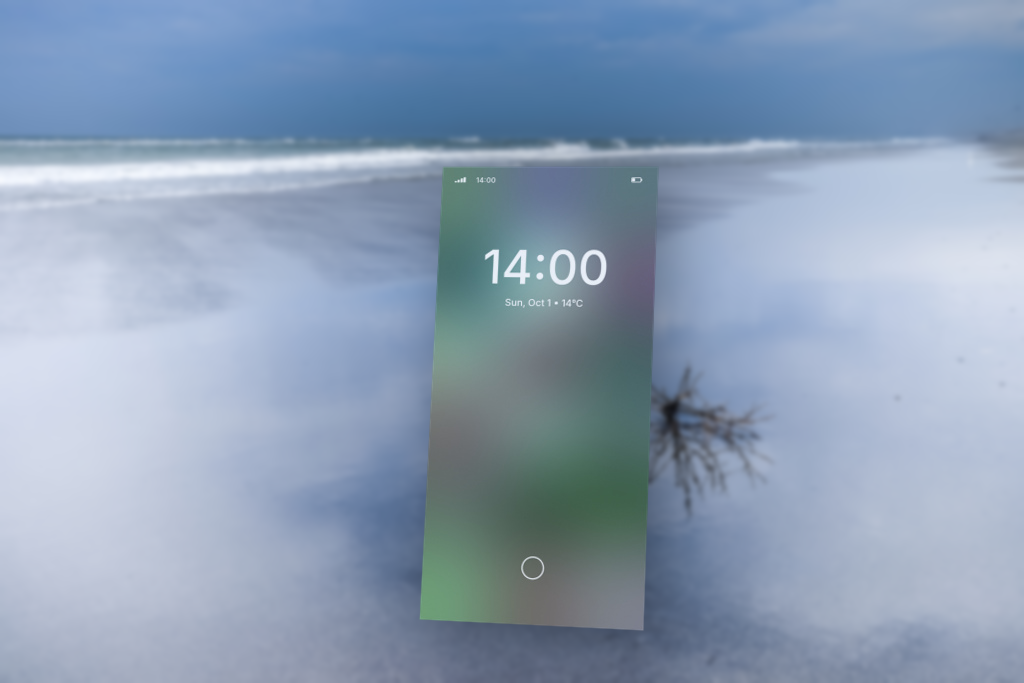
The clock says 14h00
